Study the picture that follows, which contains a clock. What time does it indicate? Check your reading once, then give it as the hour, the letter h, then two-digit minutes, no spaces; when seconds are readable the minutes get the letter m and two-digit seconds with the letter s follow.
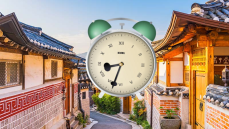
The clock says 8h33
